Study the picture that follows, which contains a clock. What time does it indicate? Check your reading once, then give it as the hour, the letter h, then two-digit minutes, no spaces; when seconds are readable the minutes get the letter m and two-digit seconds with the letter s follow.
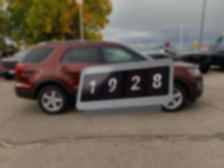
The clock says 19h28
